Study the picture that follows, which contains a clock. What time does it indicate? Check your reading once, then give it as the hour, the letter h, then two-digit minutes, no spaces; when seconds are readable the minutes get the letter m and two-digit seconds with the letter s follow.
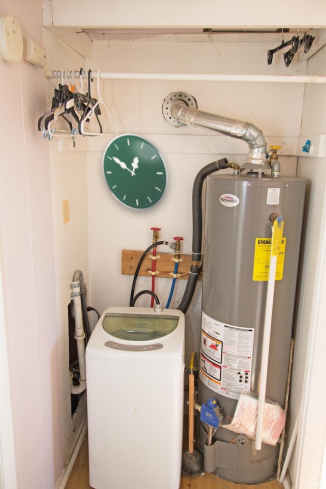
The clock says 12h51
